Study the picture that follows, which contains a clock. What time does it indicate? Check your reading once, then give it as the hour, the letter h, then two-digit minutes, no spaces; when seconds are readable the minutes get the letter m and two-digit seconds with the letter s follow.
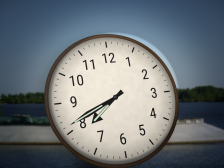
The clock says 7h41
